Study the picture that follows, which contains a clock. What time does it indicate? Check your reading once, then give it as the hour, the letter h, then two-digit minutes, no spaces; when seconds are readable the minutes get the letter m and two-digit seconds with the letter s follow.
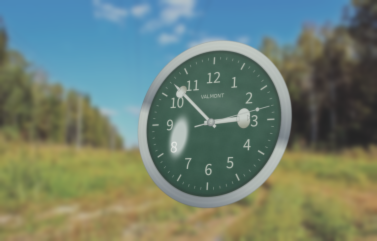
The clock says 2h52m13s
